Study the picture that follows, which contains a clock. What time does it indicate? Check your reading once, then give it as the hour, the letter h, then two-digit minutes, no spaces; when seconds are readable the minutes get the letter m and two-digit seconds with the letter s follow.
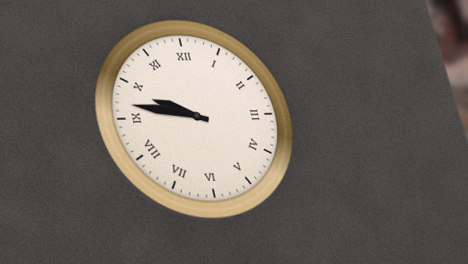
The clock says 9h47
